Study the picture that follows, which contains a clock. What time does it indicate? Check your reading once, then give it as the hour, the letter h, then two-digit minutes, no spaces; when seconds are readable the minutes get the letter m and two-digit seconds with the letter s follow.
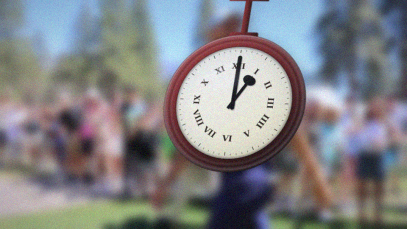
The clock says 1h00
